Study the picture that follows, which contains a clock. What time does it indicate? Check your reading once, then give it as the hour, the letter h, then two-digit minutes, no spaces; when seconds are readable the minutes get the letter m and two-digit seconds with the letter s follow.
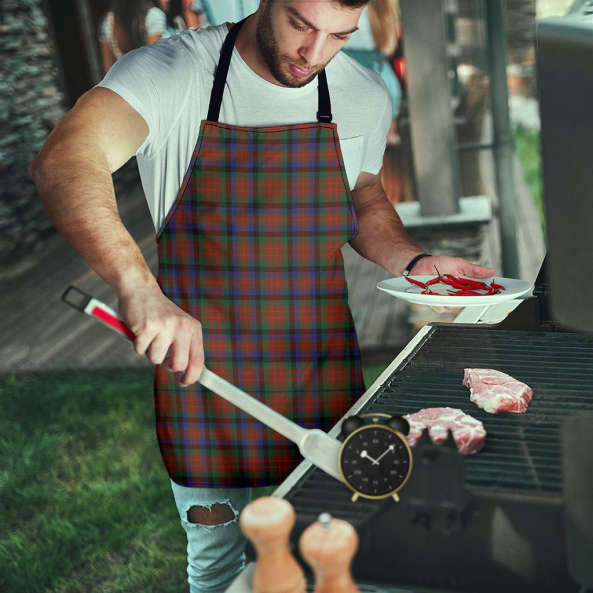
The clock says 10h08
